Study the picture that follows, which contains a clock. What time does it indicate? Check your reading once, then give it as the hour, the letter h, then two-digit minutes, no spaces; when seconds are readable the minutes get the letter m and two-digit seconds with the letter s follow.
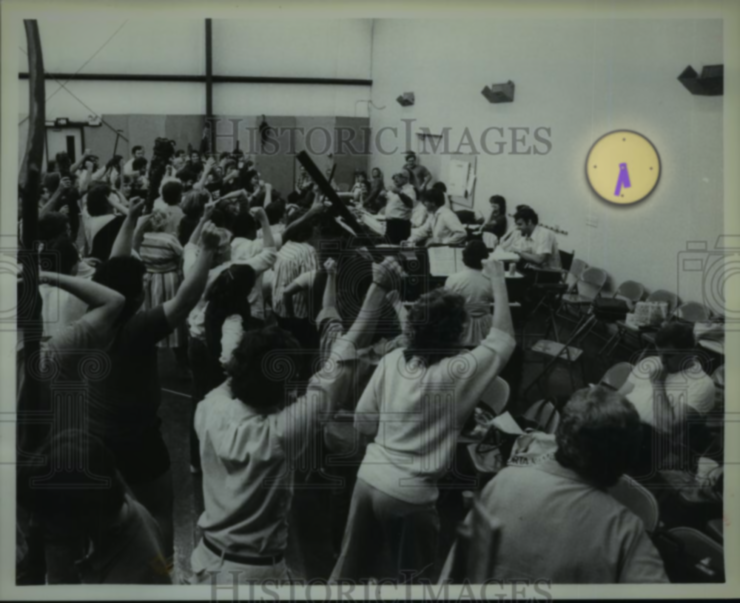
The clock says 5h32
